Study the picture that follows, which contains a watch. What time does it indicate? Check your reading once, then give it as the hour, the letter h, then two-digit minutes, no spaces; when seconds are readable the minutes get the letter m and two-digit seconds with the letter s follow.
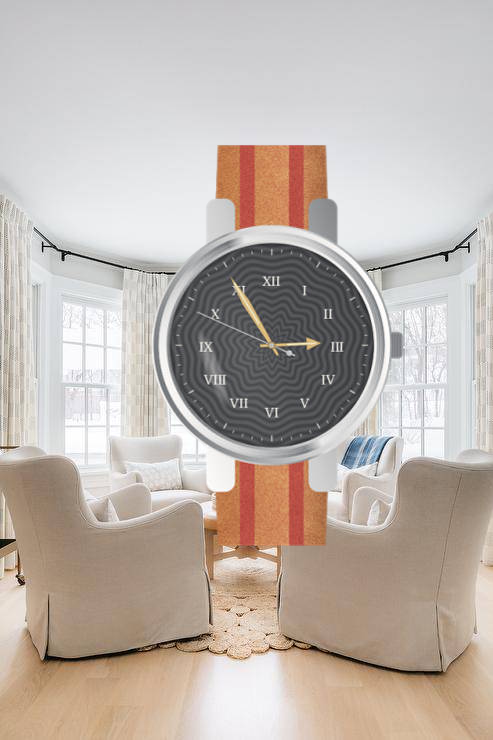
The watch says 2h54m49s
